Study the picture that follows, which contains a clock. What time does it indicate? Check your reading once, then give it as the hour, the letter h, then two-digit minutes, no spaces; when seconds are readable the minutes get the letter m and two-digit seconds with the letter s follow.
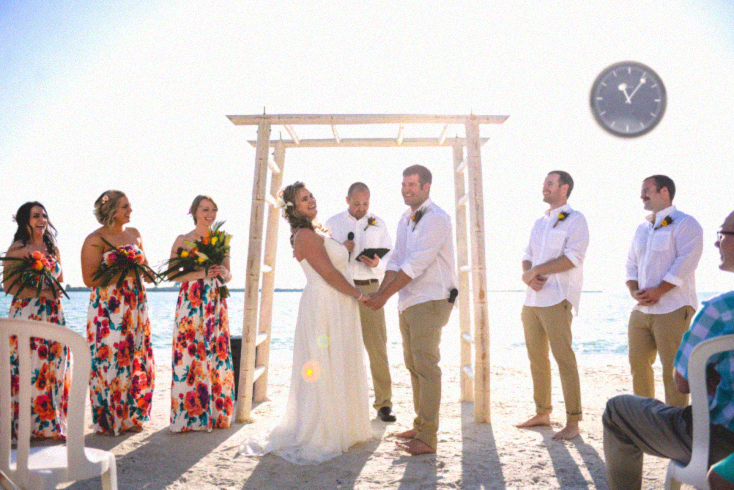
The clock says 11h06
